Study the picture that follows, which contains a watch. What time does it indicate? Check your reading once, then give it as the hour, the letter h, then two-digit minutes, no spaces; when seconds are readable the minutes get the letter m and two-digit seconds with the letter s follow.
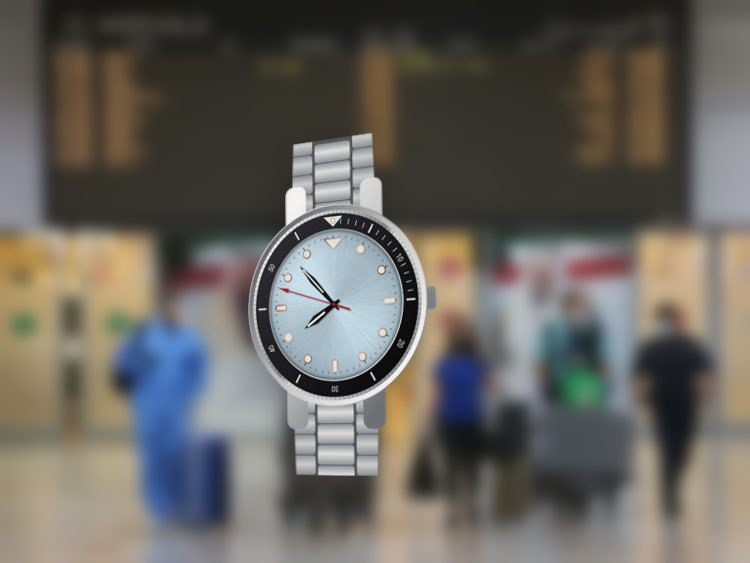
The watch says 7h52m48s
